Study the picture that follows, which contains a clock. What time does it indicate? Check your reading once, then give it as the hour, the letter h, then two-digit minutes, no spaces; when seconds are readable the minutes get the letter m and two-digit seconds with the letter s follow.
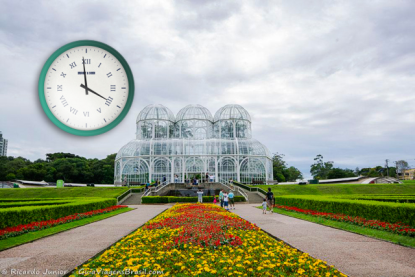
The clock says 3h59
